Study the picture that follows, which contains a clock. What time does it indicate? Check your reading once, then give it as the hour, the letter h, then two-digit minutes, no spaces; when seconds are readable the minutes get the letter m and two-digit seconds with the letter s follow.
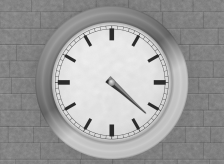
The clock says 4h22
